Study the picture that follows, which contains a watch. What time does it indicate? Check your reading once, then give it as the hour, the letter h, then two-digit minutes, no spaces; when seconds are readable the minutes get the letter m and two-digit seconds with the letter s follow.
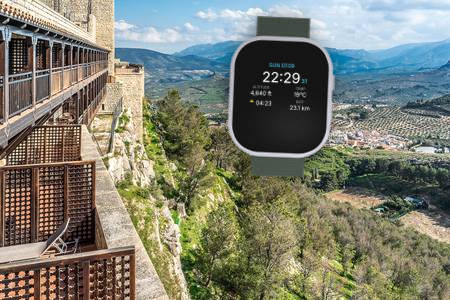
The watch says 22h29
